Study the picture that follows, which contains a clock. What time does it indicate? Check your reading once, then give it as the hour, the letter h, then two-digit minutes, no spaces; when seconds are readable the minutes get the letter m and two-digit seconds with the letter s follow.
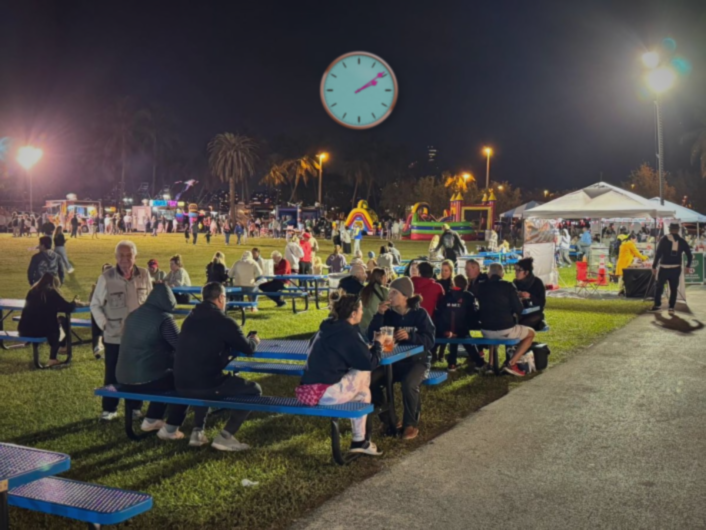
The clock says 2h09
